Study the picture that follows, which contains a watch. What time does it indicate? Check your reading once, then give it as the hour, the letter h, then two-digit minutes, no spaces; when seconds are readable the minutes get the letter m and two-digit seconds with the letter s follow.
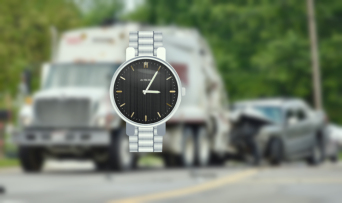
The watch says 3h05
